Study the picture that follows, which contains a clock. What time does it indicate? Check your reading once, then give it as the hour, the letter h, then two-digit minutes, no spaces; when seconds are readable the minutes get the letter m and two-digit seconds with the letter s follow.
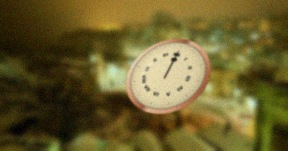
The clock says 12h00
